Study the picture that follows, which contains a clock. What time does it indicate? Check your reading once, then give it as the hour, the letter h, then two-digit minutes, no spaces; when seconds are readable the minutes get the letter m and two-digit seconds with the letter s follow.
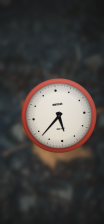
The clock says 5h38
